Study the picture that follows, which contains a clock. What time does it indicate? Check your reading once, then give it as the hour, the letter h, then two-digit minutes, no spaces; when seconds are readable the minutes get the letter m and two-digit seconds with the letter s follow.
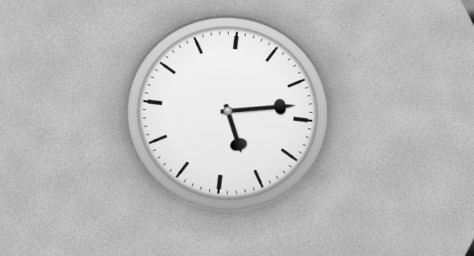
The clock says 5h13
